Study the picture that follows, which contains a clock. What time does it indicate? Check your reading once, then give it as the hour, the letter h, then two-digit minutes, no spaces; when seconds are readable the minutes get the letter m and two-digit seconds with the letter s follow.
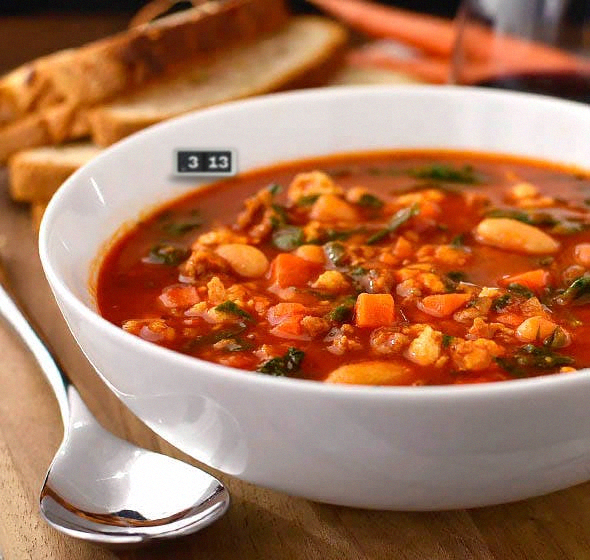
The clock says 3h13
